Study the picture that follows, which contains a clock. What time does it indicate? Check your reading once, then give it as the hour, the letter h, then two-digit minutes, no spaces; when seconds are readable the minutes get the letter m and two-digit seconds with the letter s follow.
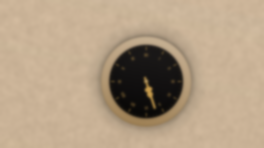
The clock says 5h27
